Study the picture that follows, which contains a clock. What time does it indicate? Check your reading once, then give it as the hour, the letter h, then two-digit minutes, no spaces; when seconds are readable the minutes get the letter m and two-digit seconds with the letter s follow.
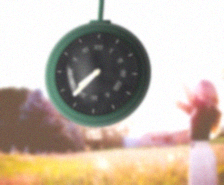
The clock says 7h37
